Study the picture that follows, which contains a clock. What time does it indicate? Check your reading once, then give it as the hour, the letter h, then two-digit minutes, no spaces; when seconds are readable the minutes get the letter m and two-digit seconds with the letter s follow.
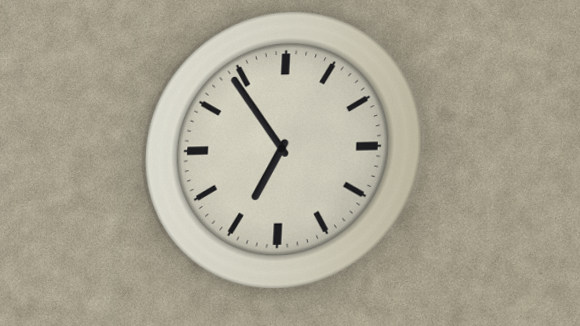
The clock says 6h54
